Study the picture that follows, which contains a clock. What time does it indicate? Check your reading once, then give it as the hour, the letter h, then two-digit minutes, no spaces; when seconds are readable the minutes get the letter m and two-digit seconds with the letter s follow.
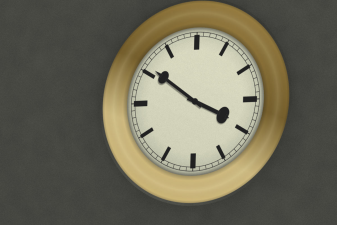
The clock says 3h51
